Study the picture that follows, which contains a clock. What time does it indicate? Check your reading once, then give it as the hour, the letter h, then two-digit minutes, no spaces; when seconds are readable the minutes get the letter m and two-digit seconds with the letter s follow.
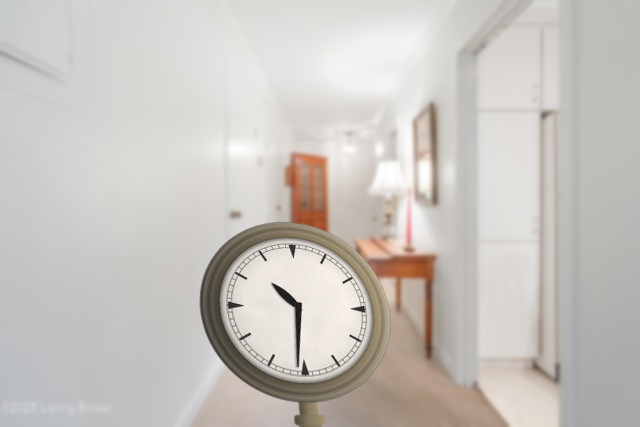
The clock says 10h31
